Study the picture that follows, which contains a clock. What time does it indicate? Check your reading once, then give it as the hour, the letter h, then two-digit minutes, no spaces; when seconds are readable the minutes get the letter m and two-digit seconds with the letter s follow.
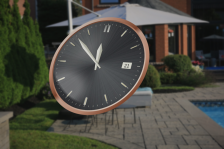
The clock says 11h52
